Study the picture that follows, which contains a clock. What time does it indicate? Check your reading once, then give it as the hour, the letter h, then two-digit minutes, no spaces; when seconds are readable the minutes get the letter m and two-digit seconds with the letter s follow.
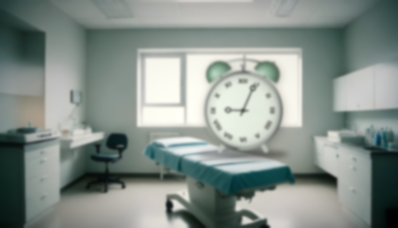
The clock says 9h04
